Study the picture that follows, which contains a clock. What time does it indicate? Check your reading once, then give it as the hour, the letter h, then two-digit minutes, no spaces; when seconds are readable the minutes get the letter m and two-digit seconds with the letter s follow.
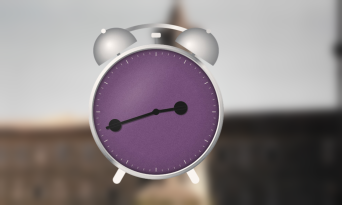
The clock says 2h42
